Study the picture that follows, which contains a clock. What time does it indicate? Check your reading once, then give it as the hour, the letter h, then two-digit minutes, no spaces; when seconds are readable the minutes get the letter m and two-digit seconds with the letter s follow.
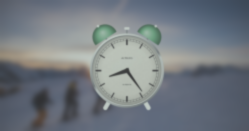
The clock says 8h24
